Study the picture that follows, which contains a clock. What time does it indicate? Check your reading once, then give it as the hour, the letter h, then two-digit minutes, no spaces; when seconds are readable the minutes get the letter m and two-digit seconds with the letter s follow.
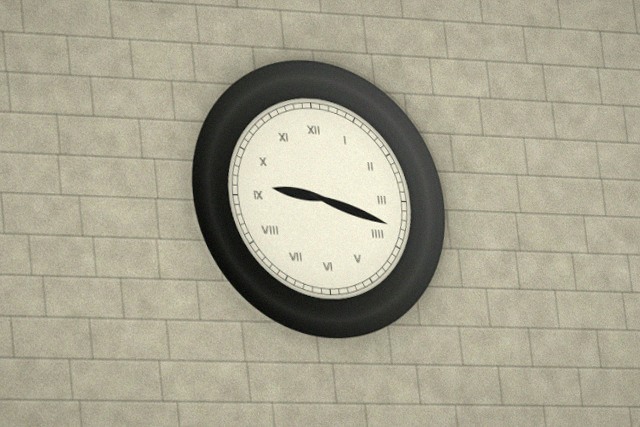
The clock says 9h18
